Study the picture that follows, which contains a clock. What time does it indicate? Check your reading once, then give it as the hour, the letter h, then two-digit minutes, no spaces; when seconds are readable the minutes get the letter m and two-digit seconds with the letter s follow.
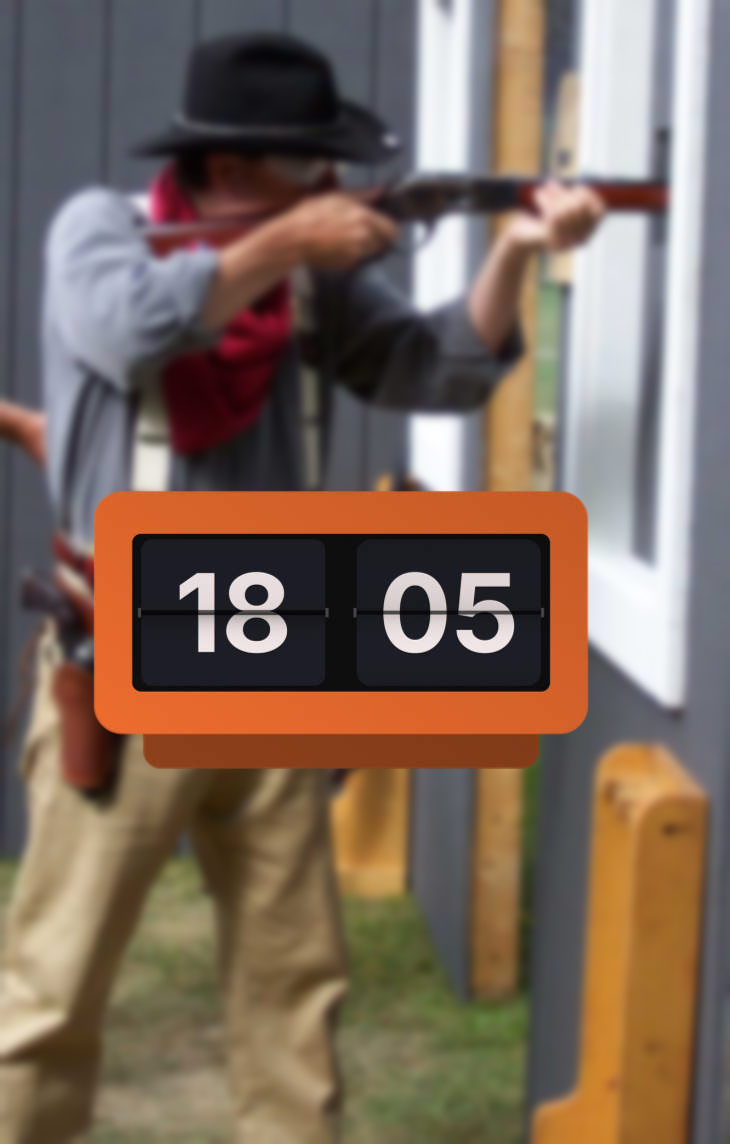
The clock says 18h05
